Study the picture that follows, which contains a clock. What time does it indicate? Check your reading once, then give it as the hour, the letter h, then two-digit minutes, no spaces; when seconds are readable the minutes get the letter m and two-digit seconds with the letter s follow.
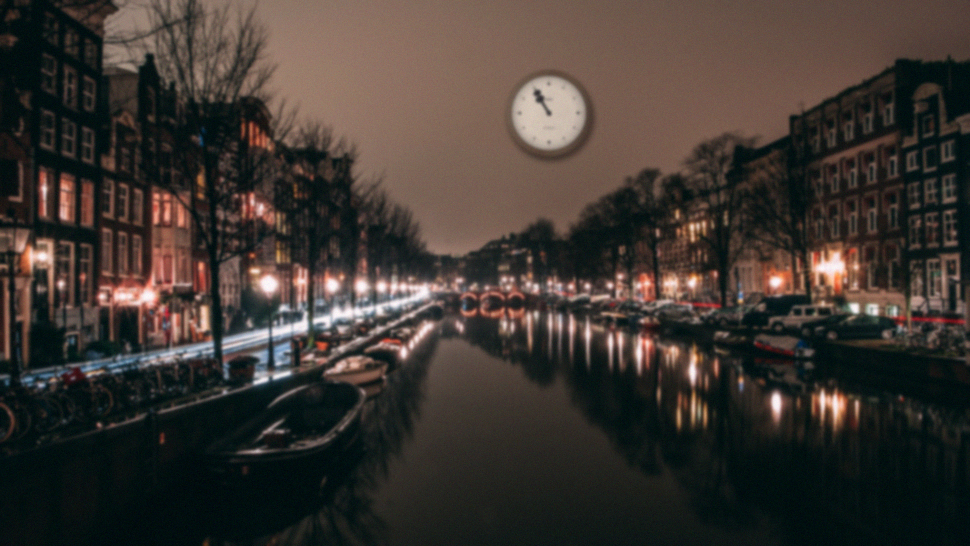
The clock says 10h55
